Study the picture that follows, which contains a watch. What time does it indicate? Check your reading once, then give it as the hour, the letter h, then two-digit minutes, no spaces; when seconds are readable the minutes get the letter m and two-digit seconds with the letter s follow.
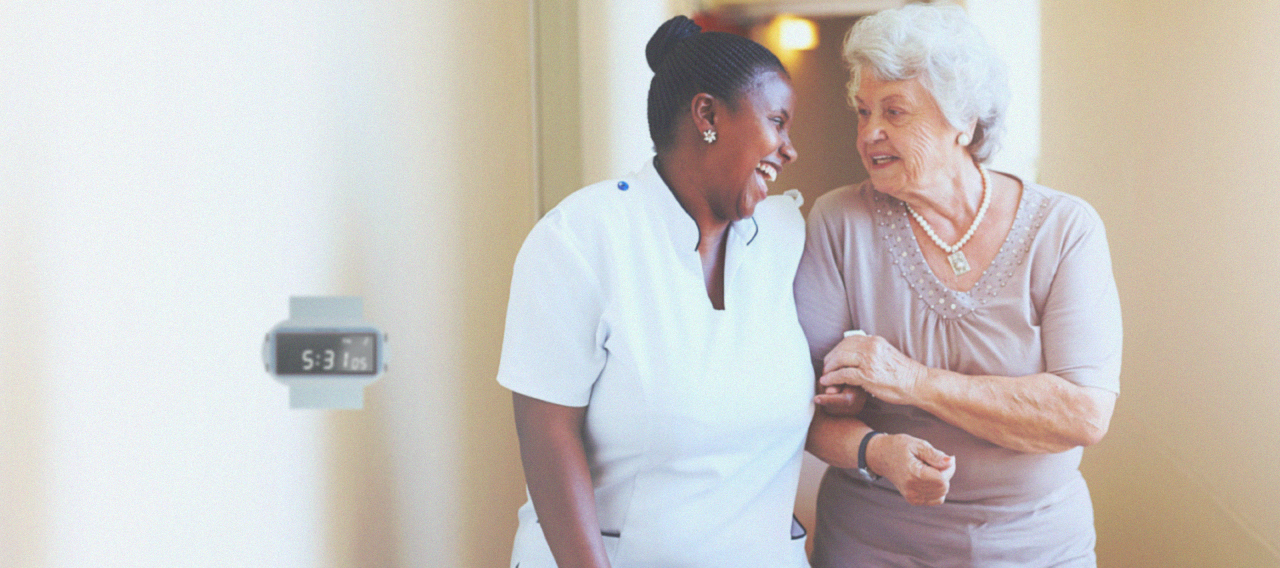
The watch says 5h31
